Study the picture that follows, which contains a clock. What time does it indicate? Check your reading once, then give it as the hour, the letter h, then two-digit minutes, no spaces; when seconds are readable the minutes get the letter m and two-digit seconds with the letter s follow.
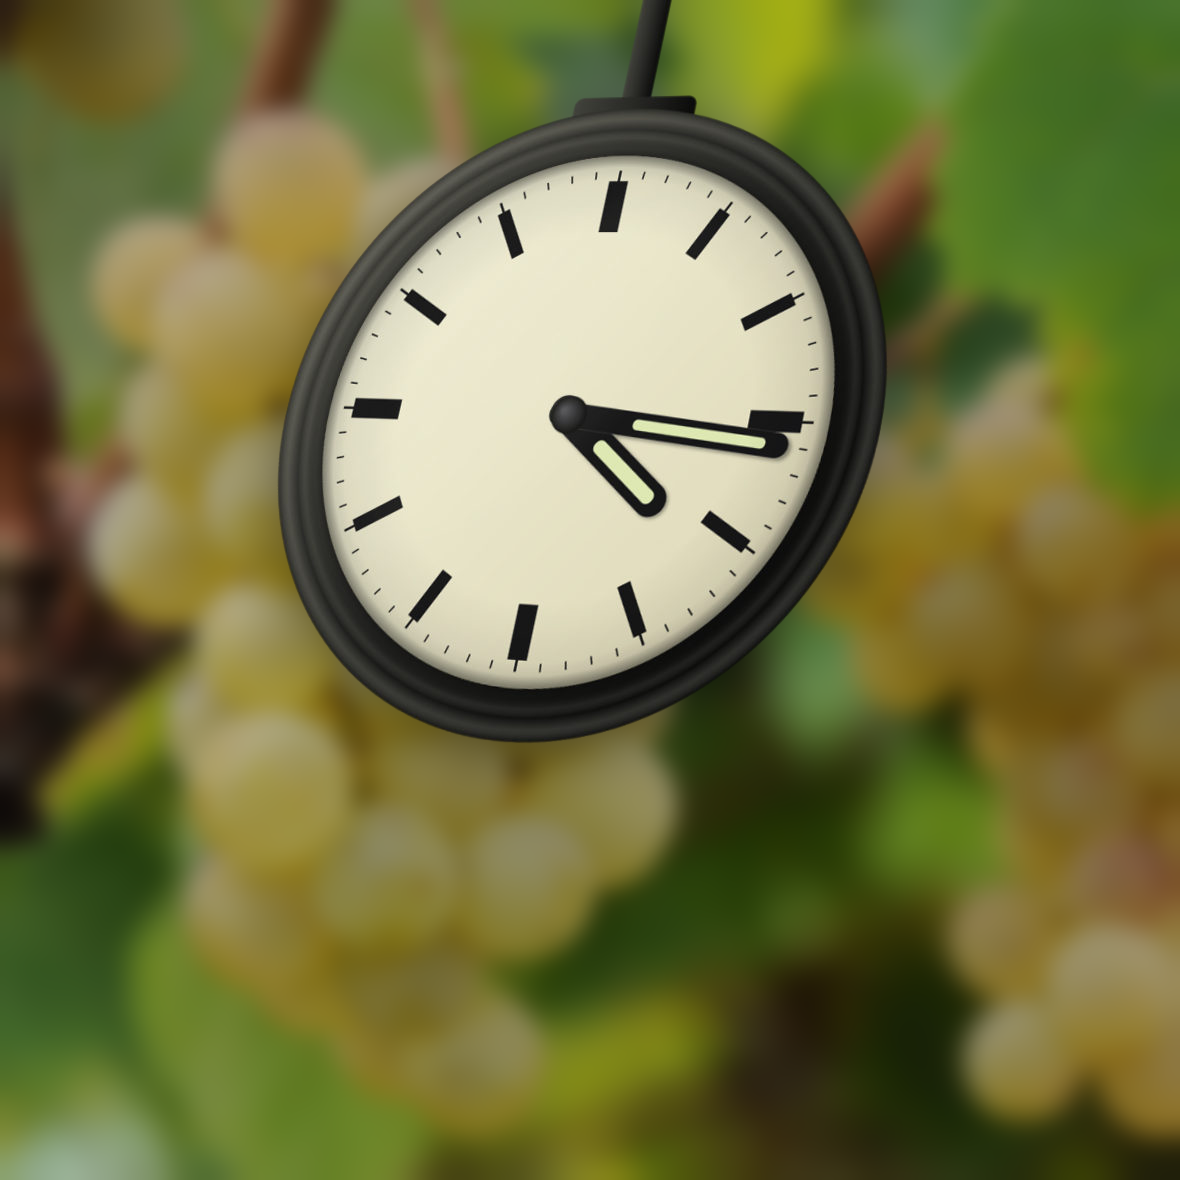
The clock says 4h16
